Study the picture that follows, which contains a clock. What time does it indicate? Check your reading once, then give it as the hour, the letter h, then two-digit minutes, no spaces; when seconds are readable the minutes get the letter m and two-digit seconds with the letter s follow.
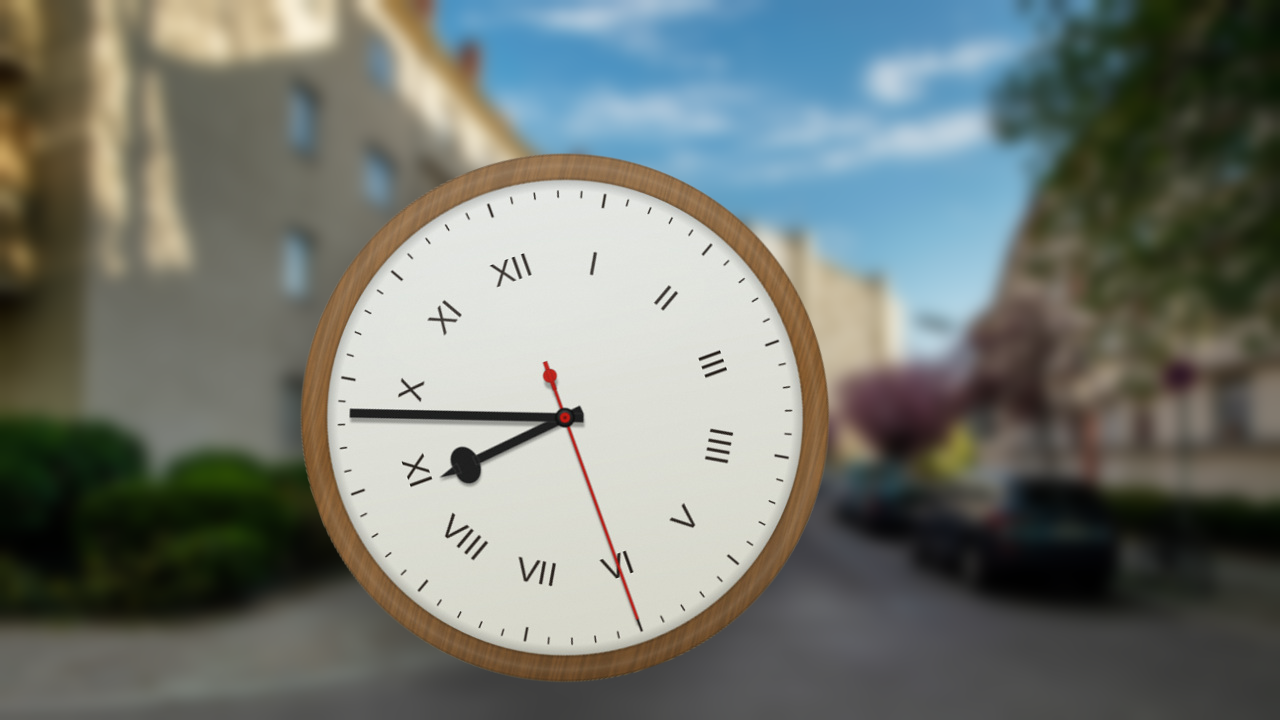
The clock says 8h48m30s
